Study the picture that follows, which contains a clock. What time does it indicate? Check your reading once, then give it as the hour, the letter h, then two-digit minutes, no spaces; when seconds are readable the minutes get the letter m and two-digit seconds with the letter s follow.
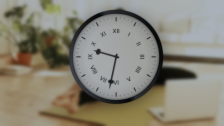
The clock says 9h32
